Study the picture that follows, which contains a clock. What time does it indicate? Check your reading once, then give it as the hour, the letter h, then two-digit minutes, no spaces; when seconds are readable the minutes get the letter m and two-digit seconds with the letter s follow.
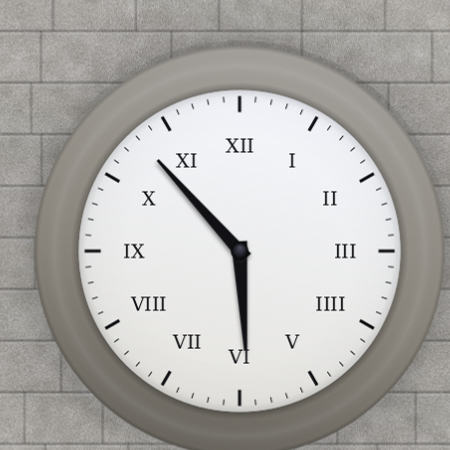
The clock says 5h53
